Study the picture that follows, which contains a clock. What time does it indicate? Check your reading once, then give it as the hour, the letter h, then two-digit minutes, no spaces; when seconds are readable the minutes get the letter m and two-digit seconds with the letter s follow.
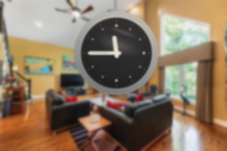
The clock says 11h45
